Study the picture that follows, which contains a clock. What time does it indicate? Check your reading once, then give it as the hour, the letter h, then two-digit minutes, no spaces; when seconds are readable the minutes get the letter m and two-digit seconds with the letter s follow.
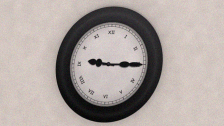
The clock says 9h15
